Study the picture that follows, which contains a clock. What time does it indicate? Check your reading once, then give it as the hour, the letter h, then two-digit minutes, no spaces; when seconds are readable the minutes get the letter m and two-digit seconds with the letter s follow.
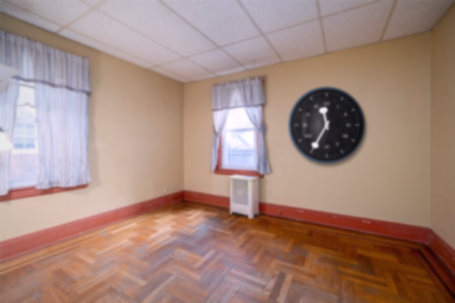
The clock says 11h35
